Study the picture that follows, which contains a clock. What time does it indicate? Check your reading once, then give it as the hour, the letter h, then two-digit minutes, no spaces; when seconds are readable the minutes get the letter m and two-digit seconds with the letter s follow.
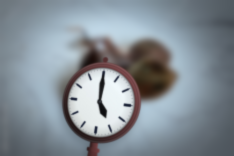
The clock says 5h00
